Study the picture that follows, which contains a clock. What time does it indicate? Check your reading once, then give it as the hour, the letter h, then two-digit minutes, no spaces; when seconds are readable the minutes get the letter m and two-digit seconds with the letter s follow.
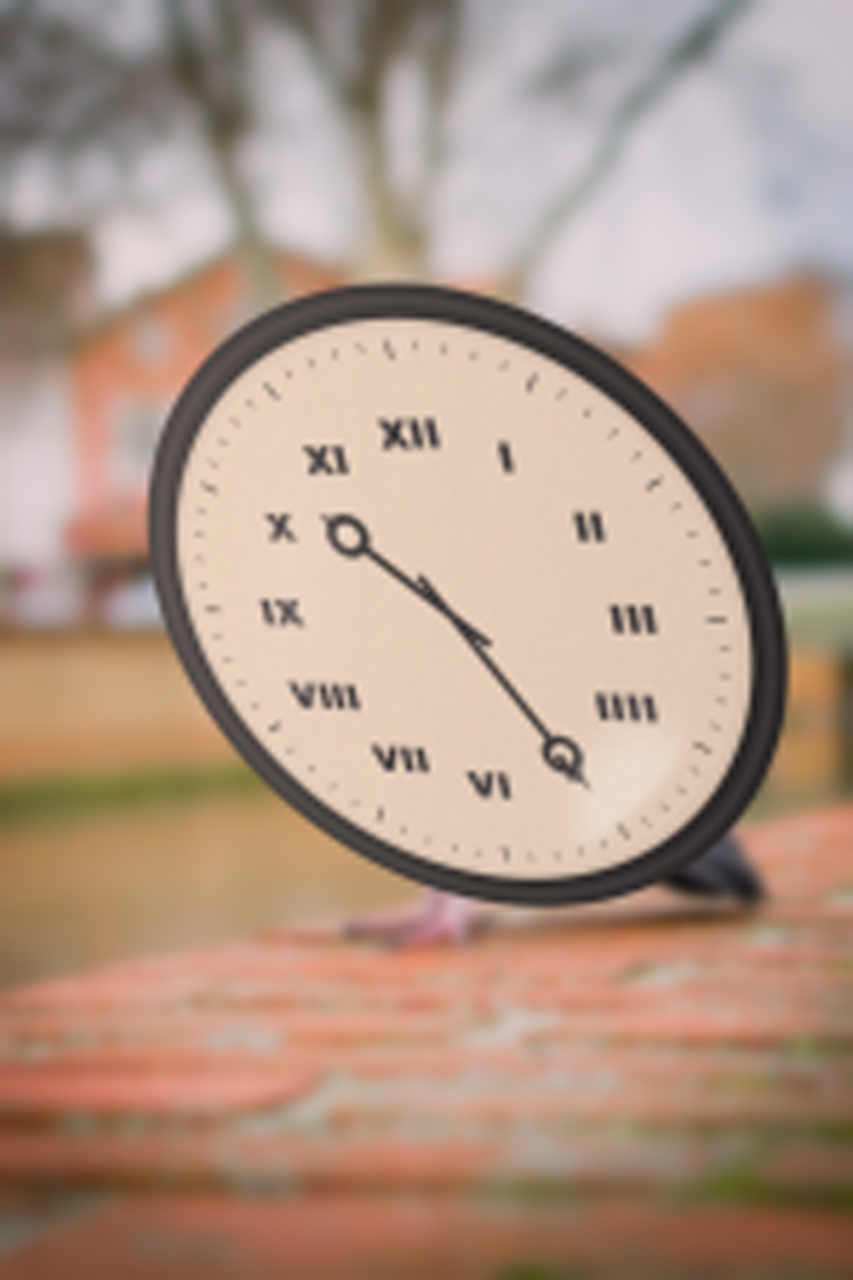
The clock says 10h25
